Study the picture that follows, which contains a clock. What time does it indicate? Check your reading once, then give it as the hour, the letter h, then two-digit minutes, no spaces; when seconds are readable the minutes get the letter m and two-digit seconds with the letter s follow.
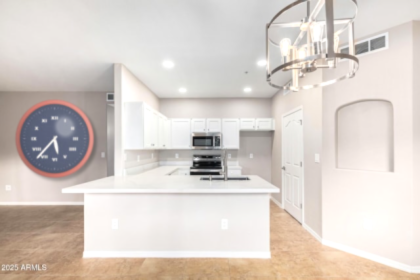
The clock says 5h37
